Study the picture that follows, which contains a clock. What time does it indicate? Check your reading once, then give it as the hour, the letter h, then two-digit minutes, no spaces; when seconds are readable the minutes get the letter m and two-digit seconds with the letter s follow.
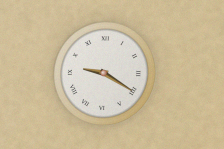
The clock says 9h20
